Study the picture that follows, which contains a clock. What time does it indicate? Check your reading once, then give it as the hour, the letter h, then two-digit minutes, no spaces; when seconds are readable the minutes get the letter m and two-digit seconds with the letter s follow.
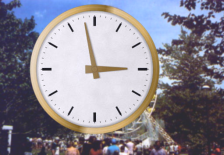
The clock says 2h58
